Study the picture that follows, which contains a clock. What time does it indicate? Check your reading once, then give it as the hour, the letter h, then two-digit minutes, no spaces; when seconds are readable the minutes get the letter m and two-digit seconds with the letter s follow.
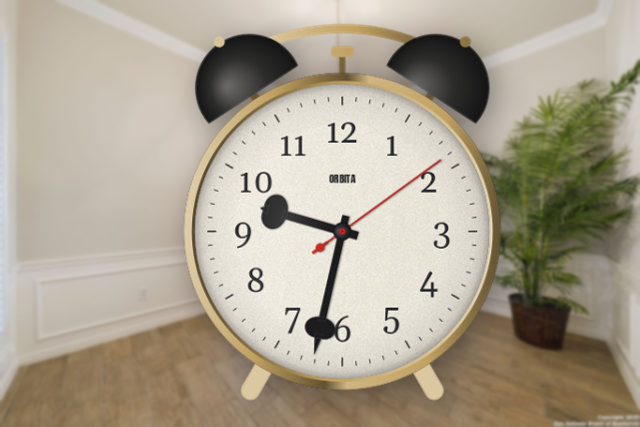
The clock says 9h32m09s
